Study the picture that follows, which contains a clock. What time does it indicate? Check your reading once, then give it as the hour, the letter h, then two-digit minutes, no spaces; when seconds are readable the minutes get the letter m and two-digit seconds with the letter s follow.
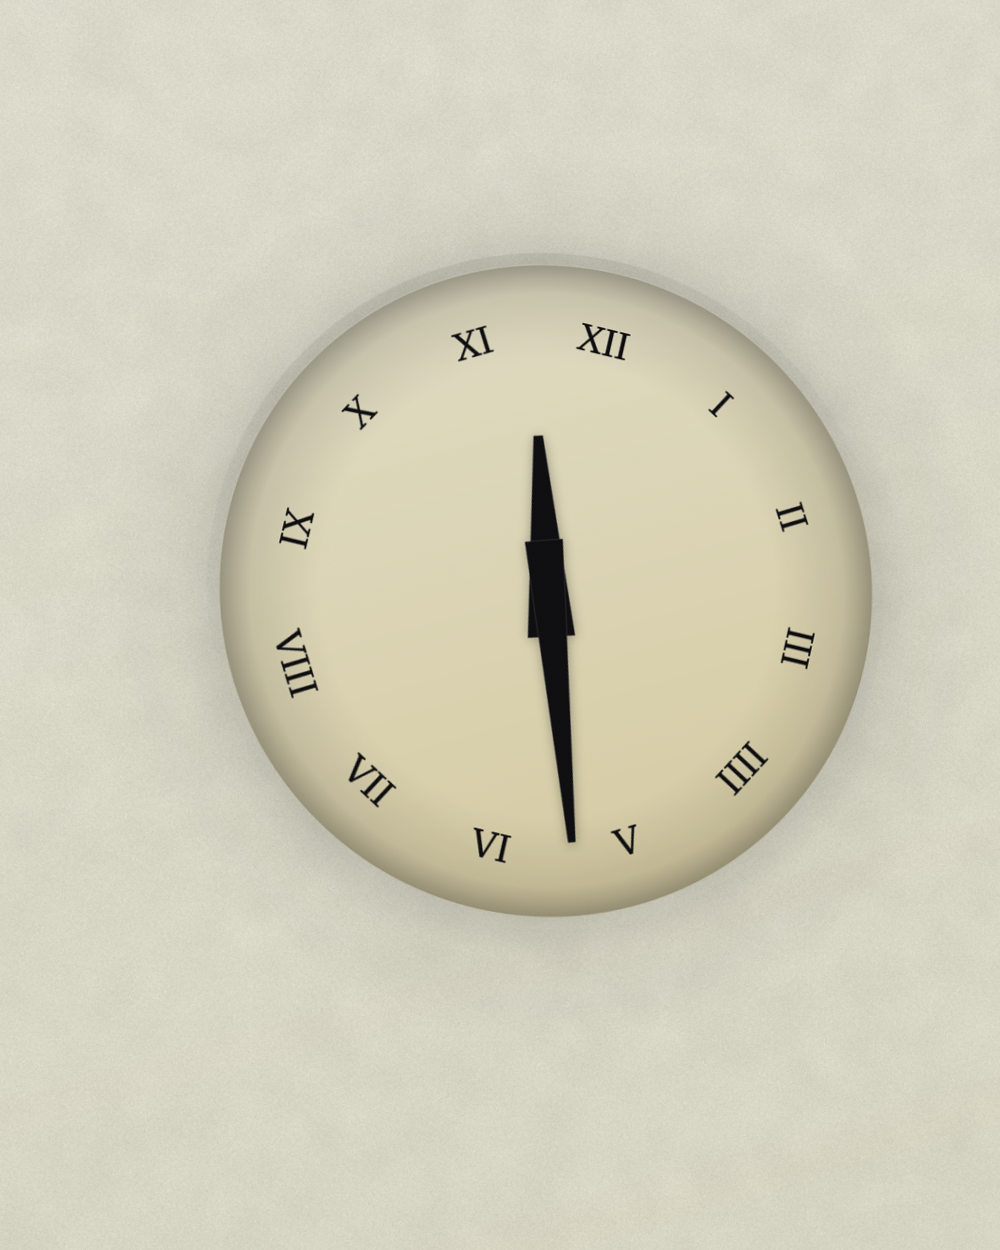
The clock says 11h27
